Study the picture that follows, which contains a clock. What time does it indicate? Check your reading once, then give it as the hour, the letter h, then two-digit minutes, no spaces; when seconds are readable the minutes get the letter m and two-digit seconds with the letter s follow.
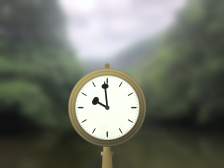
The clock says 9h59
